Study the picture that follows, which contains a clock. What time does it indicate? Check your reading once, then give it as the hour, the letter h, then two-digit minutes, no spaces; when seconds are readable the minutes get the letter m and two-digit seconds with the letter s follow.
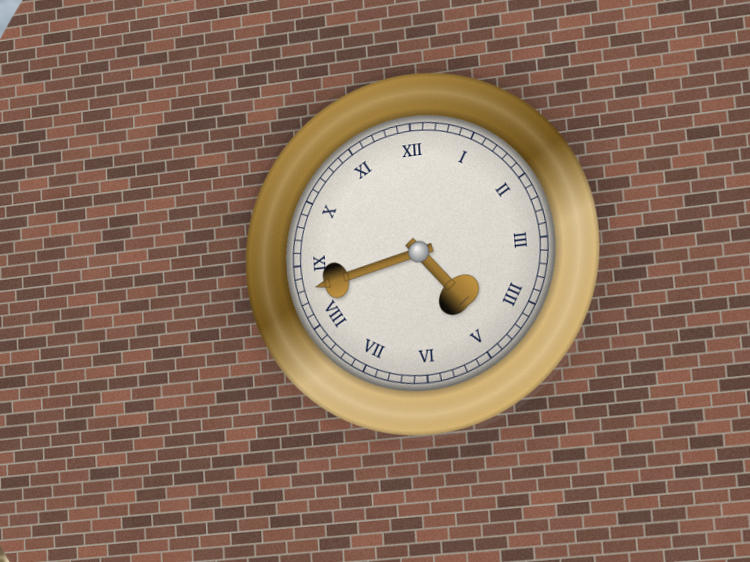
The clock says 4h43
